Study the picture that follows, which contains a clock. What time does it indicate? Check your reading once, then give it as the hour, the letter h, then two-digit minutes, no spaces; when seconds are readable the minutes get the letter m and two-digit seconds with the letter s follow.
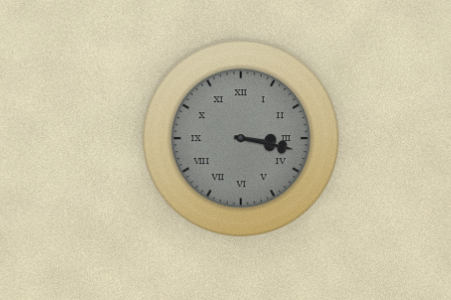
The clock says 3h17
